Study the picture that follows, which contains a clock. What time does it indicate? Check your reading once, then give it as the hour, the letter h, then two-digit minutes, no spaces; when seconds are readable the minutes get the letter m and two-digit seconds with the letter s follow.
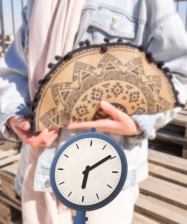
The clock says 6h09
